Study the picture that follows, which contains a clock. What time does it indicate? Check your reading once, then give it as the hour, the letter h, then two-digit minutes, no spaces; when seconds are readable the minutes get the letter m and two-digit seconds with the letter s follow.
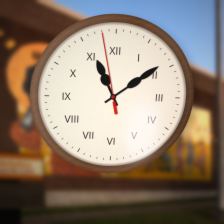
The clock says 11h08m58s
